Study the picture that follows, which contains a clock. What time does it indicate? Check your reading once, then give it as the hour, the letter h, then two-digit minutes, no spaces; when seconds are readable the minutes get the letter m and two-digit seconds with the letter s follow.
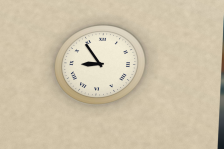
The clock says 8h54
